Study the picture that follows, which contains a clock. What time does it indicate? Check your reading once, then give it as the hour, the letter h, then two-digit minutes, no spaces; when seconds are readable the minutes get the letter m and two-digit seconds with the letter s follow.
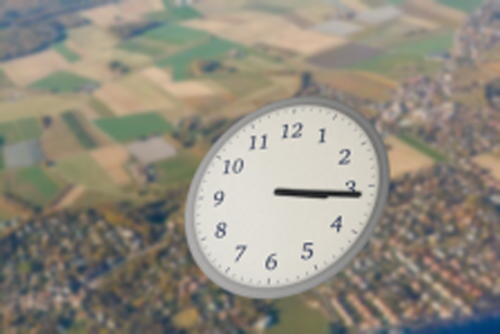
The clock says 3h16
